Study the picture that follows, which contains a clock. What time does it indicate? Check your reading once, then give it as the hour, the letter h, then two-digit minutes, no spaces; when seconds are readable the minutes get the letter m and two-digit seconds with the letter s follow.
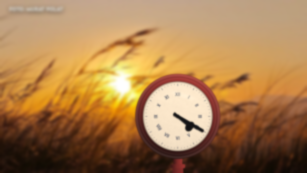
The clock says 4h20
